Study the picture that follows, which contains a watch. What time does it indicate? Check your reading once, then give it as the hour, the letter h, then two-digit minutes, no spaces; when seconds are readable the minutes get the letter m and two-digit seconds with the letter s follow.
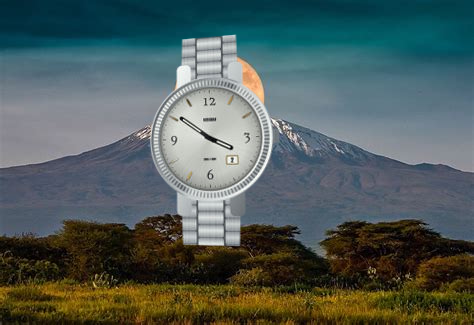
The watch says 3h51
